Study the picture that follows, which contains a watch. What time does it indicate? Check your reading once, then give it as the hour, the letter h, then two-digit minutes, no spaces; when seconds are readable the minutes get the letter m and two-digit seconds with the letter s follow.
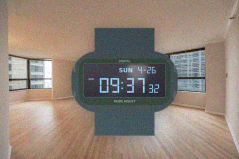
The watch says 9h37m32s
